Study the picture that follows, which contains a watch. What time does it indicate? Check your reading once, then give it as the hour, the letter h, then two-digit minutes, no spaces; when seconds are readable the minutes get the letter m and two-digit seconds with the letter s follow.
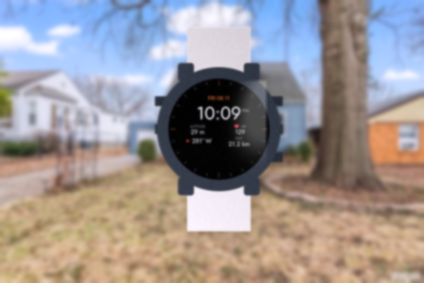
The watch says 10h09
